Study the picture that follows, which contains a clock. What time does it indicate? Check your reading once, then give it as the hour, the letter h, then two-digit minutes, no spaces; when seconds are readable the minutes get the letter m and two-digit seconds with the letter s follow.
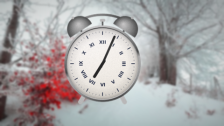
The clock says 7h04
